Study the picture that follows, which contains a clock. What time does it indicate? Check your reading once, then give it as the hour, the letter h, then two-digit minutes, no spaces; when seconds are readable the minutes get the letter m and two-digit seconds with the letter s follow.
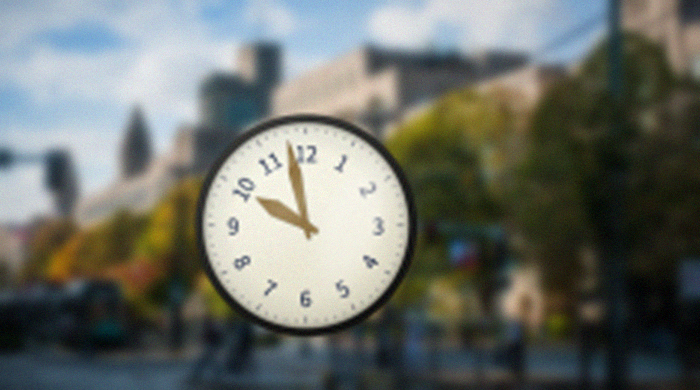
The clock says 9h58
